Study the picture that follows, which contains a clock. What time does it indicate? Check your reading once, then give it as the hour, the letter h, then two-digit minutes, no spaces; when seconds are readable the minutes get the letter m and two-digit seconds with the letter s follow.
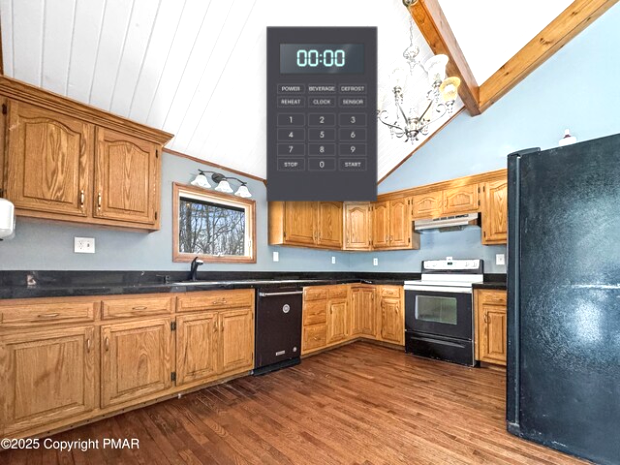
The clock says 0h00
